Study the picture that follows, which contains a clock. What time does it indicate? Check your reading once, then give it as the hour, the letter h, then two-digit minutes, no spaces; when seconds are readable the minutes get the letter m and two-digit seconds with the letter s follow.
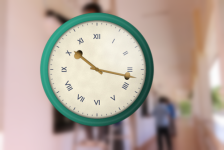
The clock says 10h17
